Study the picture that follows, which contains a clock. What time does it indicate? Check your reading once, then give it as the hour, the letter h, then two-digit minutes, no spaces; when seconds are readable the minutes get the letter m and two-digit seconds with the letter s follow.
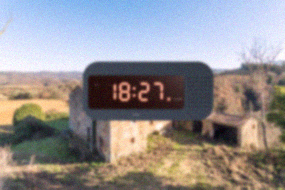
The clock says 18h27
